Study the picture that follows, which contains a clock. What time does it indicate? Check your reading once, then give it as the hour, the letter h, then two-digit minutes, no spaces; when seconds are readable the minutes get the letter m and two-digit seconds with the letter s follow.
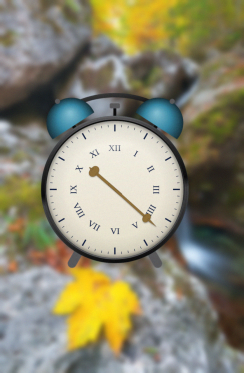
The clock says 10h22
